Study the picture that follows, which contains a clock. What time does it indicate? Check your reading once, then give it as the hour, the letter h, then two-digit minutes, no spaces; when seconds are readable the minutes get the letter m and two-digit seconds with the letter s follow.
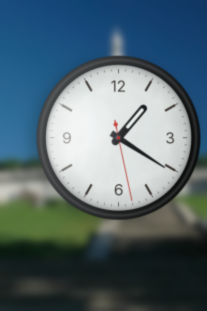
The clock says 1h20m28s
